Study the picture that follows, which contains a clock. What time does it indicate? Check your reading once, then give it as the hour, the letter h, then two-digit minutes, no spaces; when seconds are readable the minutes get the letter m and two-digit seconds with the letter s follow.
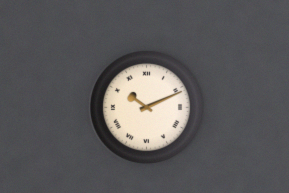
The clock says 10h11
